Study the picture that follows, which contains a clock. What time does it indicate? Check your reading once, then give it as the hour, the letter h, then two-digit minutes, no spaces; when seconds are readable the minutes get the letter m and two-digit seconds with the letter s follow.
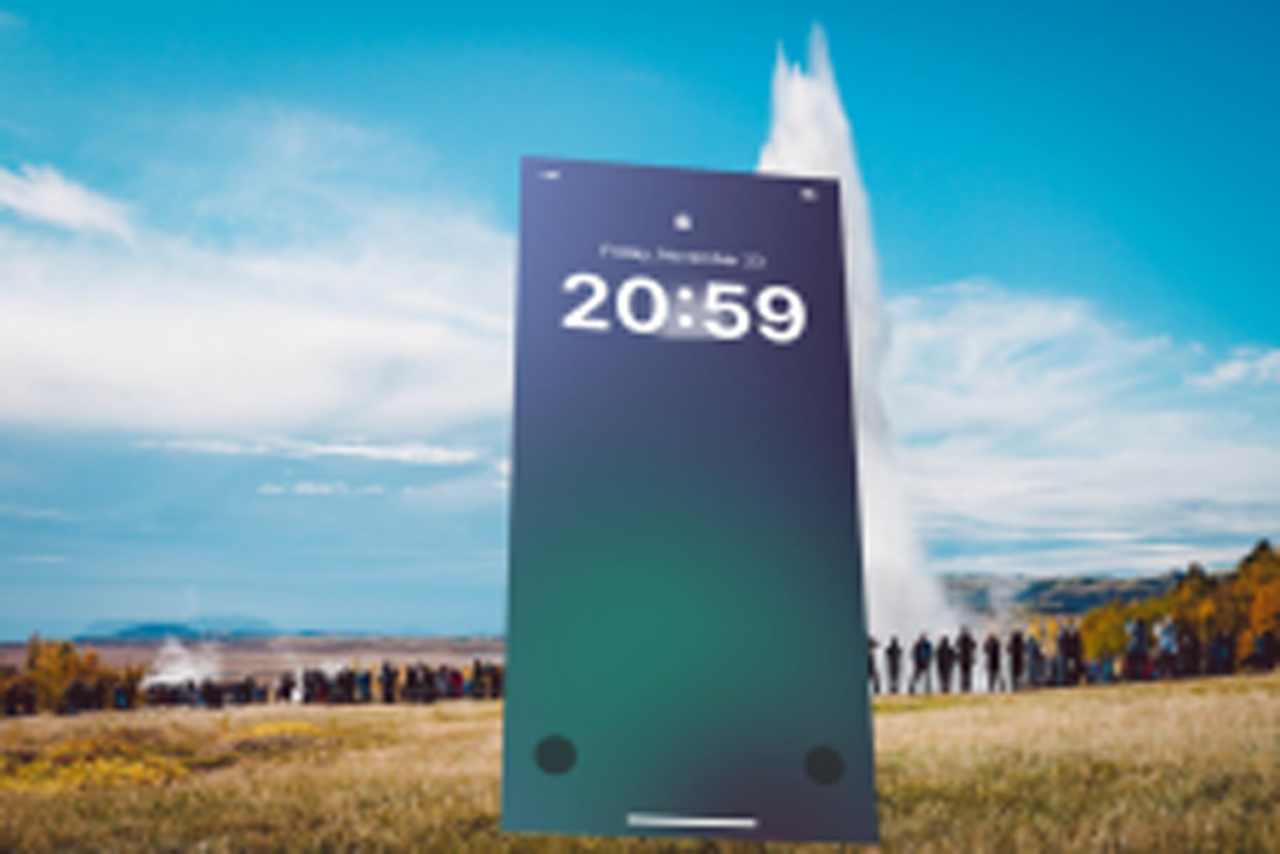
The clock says 20h59
